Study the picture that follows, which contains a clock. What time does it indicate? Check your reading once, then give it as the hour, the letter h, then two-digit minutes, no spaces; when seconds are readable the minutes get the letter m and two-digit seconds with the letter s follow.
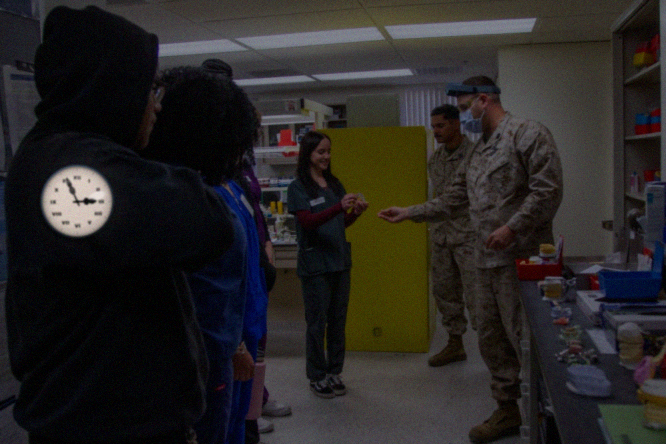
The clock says 2h56
